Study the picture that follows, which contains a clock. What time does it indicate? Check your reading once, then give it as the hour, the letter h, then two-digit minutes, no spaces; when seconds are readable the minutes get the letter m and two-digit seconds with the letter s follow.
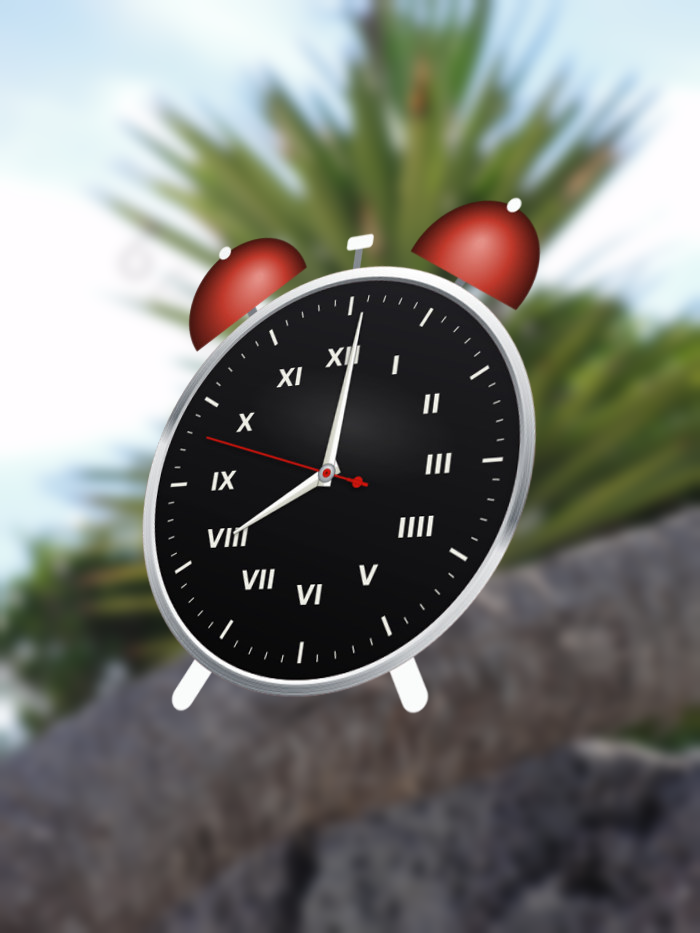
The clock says 8h00m48s
